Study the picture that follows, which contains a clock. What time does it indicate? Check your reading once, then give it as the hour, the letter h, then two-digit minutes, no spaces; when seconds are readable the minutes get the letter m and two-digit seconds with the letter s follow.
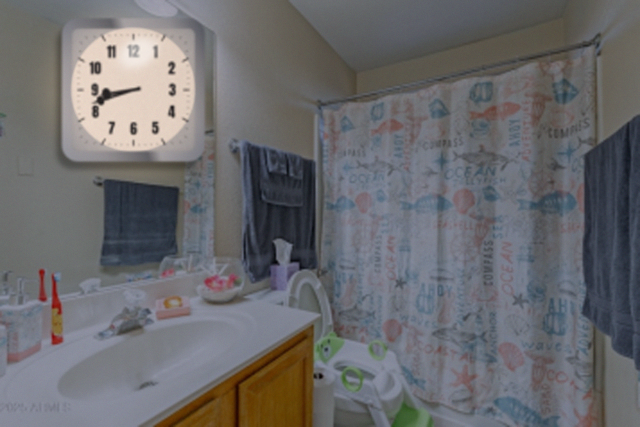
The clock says 8h42
